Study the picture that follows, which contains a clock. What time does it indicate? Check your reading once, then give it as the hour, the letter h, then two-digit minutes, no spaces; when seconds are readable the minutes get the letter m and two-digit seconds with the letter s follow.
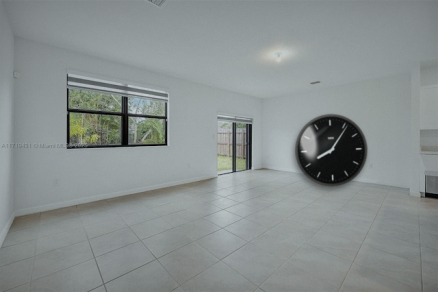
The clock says 8h06
